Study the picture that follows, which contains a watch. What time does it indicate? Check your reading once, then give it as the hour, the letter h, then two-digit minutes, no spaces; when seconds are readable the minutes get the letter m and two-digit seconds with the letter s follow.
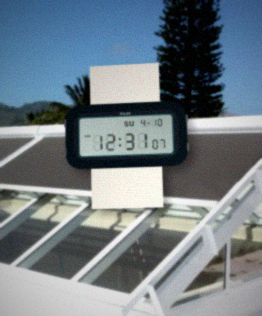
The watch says 12h31m07s
